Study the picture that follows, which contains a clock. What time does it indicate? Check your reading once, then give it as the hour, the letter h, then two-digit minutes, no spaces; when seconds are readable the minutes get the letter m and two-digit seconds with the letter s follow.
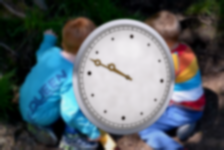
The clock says 9h48
